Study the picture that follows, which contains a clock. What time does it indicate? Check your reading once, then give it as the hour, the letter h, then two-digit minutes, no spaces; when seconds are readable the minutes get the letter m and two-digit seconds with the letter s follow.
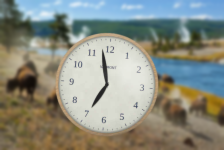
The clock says 6h58
